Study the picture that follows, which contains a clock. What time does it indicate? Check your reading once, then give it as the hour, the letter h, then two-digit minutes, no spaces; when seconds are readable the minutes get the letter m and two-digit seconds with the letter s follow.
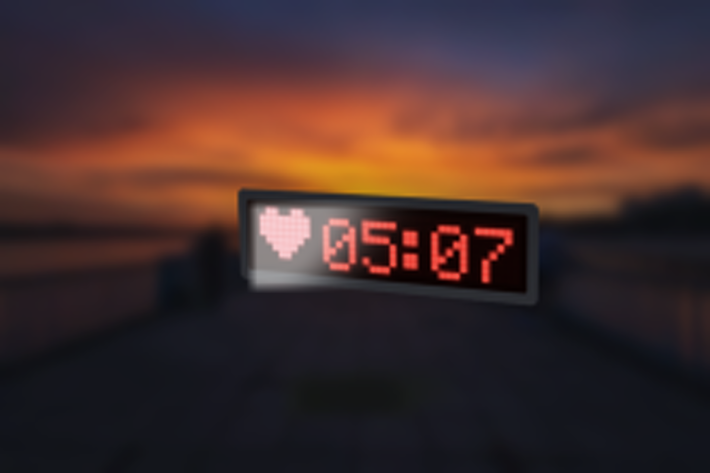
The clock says 5h07
